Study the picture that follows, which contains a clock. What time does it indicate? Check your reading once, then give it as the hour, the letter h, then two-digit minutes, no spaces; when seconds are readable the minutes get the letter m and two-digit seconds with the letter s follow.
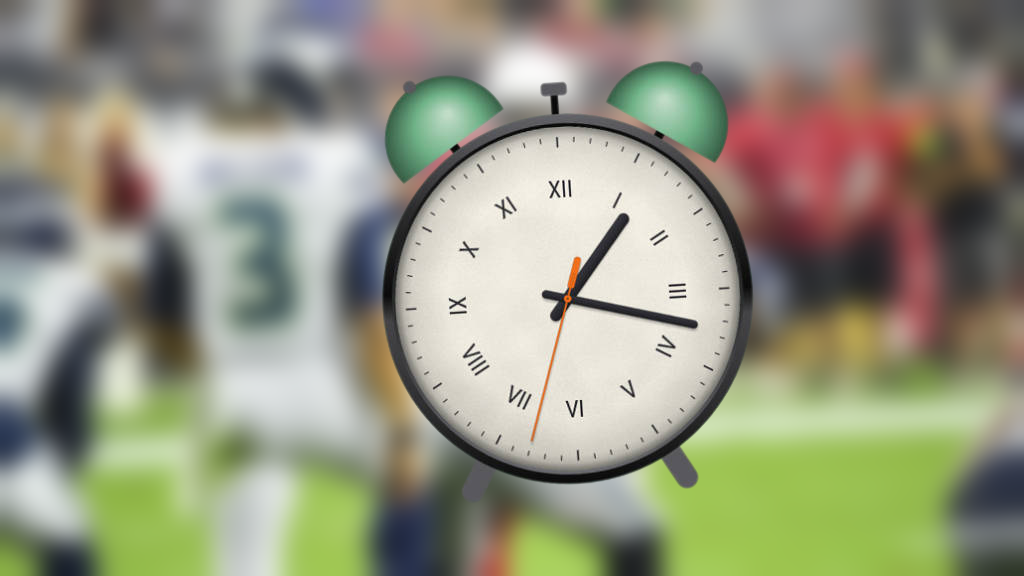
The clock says 1h17m33s
